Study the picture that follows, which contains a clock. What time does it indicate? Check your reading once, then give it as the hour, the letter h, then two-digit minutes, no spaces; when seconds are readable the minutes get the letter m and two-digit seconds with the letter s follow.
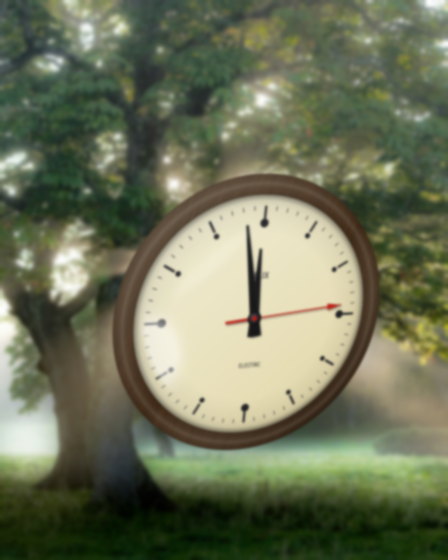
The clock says 11h58m14s
